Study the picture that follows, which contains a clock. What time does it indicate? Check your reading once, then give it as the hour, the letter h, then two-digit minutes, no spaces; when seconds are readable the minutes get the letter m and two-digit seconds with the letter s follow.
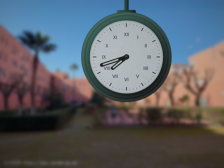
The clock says 7h42
